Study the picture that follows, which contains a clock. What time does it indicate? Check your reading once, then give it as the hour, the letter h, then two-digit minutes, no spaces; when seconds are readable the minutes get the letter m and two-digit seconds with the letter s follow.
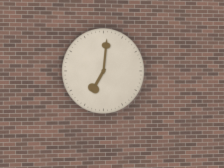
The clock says 7h01
